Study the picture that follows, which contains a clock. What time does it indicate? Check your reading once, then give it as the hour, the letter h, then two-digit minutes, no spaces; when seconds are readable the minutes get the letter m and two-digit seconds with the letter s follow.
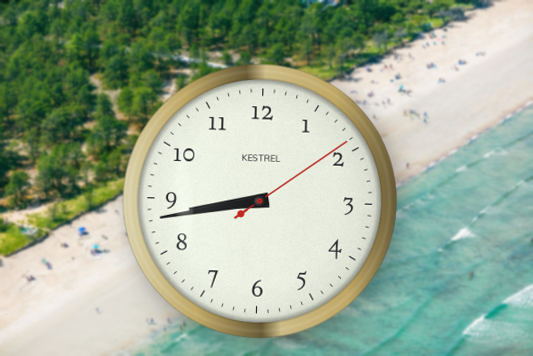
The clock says 8h43m09s
